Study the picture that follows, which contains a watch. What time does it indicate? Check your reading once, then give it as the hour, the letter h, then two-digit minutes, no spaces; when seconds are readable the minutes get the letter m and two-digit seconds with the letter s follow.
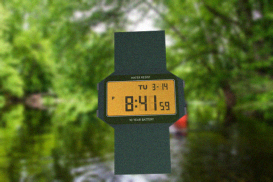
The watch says 8h41m59s
